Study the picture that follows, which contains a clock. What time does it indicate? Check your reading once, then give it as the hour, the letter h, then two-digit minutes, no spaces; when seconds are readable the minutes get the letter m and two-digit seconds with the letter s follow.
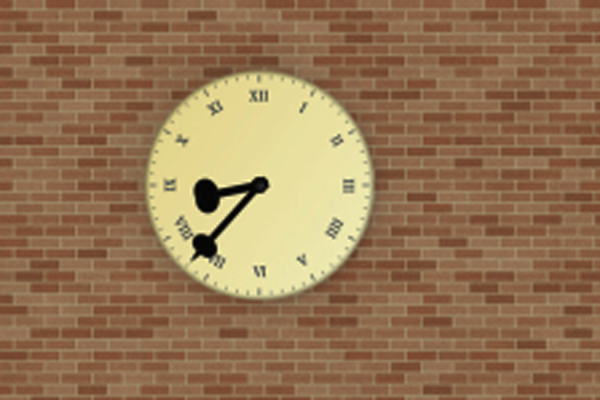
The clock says 8h37
